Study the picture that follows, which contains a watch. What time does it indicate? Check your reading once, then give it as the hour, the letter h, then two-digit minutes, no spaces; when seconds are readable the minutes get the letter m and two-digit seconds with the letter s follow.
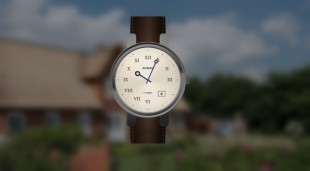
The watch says 10h04
